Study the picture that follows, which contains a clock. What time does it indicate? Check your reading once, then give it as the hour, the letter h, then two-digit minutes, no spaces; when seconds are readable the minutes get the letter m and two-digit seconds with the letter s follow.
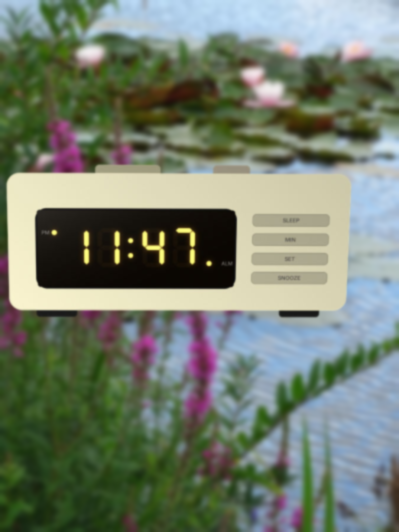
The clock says 11h47
